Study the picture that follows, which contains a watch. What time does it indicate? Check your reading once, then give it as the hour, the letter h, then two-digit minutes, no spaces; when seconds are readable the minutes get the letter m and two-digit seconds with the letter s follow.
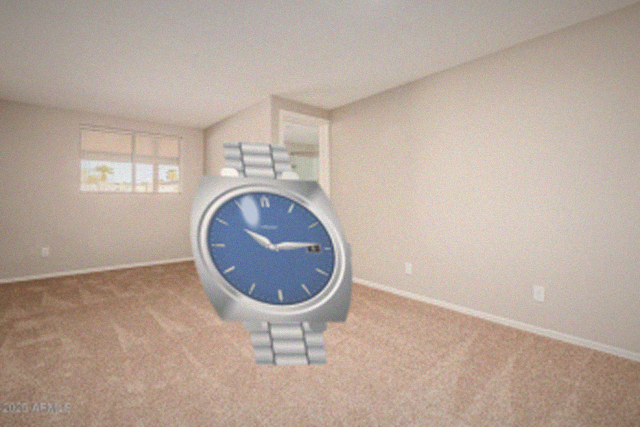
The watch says 10h14
